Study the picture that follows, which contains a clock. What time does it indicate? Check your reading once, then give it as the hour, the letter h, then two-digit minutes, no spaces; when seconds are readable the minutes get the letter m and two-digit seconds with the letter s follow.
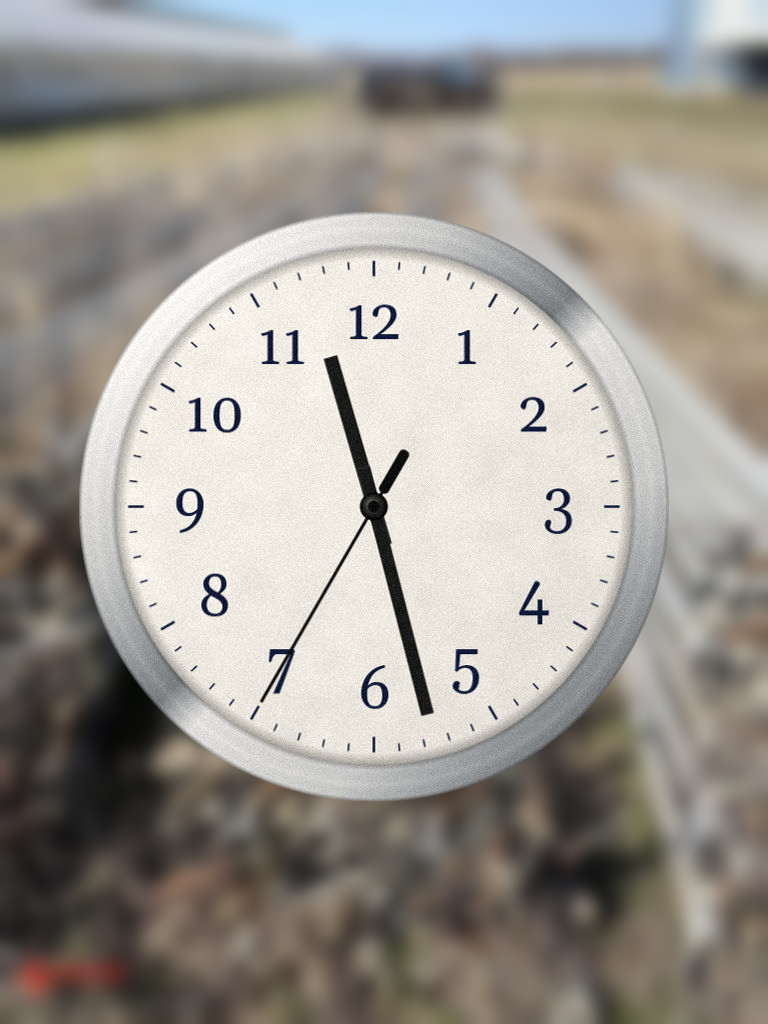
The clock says 11h27m35s
